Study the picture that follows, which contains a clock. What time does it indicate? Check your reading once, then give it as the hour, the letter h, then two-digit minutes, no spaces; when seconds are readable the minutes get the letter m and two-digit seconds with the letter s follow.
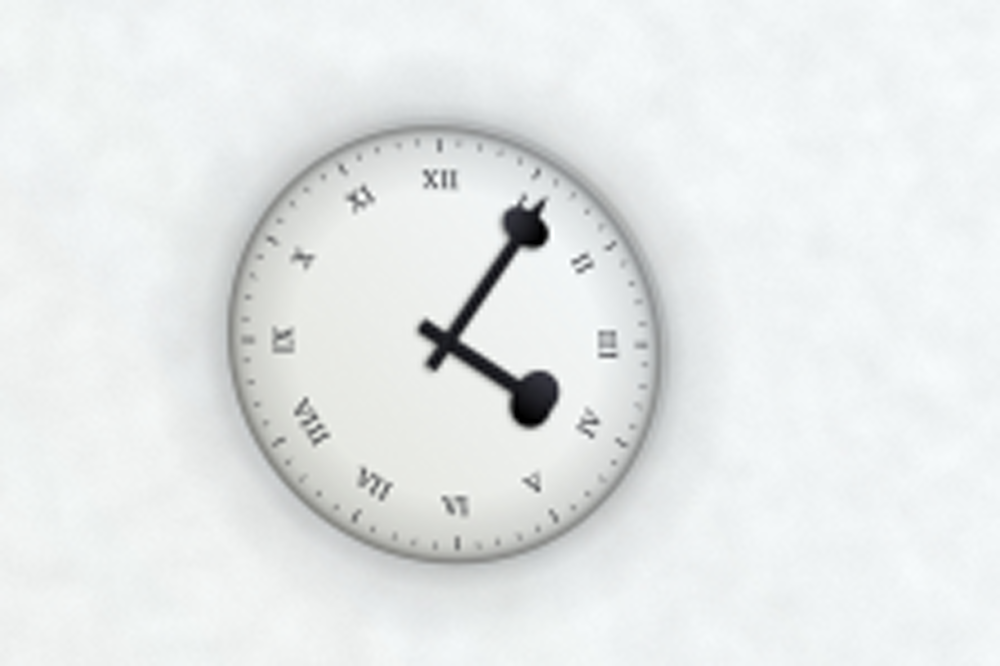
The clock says 4h06
